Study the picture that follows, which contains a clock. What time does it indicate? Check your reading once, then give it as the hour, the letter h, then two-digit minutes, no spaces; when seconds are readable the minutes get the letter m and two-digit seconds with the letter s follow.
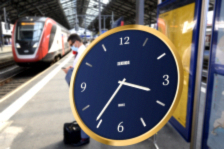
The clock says 3h36
